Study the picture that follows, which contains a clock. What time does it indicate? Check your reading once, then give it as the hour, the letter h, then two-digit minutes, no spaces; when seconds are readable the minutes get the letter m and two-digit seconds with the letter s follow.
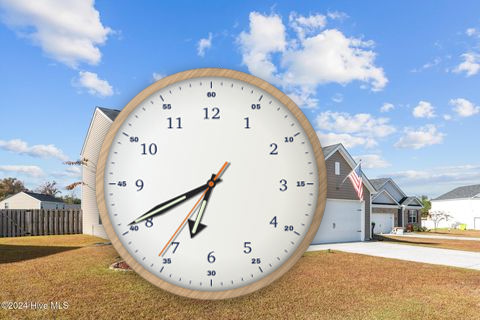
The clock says 6h40m36s
